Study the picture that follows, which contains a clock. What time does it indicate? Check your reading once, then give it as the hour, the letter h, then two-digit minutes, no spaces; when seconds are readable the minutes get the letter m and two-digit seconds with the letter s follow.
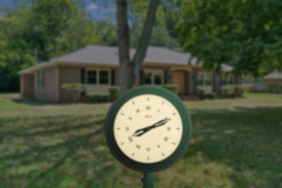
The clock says 8h11
